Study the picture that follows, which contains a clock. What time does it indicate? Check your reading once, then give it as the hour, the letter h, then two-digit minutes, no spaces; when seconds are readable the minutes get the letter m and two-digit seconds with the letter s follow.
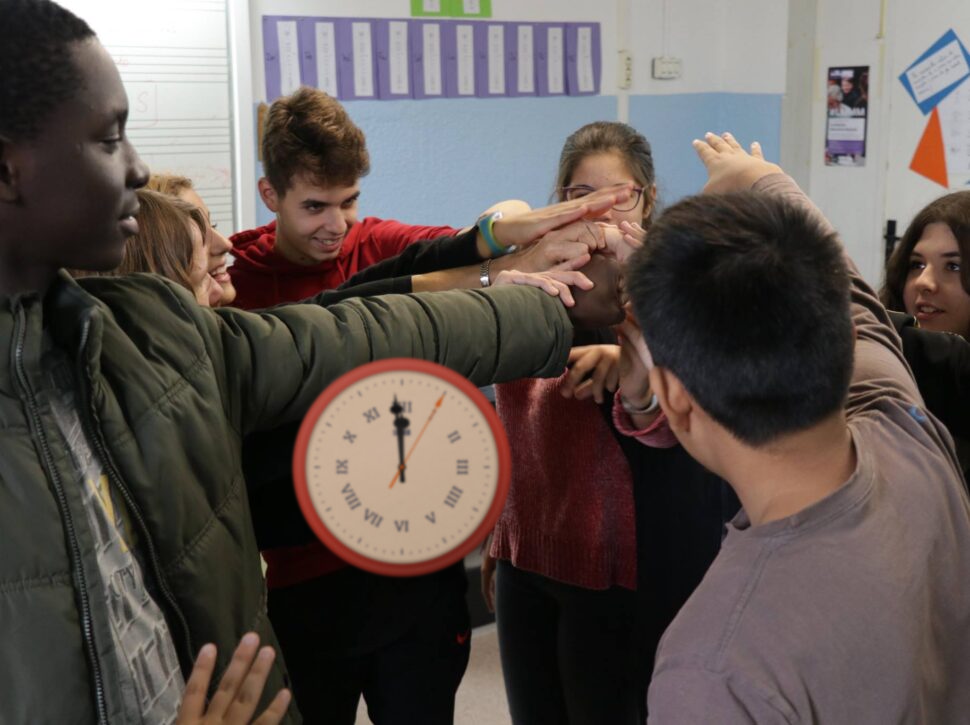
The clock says 11h59m05s
